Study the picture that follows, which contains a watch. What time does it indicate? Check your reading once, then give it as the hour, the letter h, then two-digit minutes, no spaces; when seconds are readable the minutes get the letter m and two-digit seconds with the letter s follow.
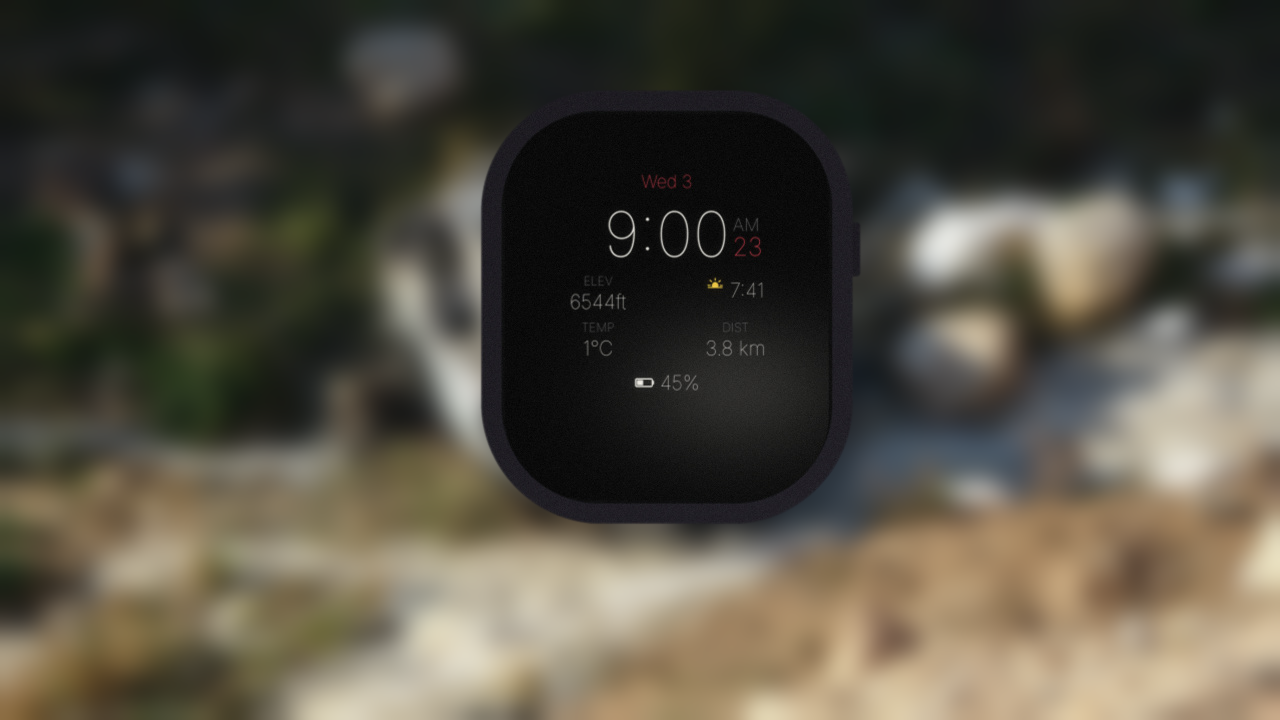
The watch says 9h00m23s
